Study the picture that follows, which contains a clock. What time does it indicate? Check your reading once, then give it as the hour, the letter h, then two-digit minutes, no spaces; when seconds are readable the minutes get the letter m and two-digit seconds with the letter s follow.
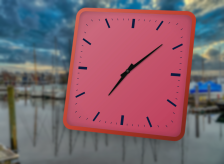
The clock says 7h08
